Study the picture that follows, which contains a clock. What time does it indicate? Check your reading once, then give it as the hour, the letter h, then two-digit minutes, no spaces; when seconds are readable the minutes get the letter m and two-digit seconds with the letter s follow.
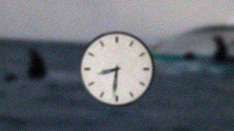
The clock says 8h31
